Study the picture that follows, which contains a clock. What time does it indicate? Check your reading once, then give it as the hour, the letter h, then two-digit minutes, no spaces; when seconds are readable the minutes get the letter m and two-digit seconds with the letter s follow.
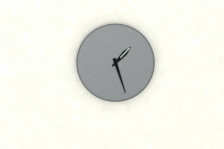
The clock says 1h27
